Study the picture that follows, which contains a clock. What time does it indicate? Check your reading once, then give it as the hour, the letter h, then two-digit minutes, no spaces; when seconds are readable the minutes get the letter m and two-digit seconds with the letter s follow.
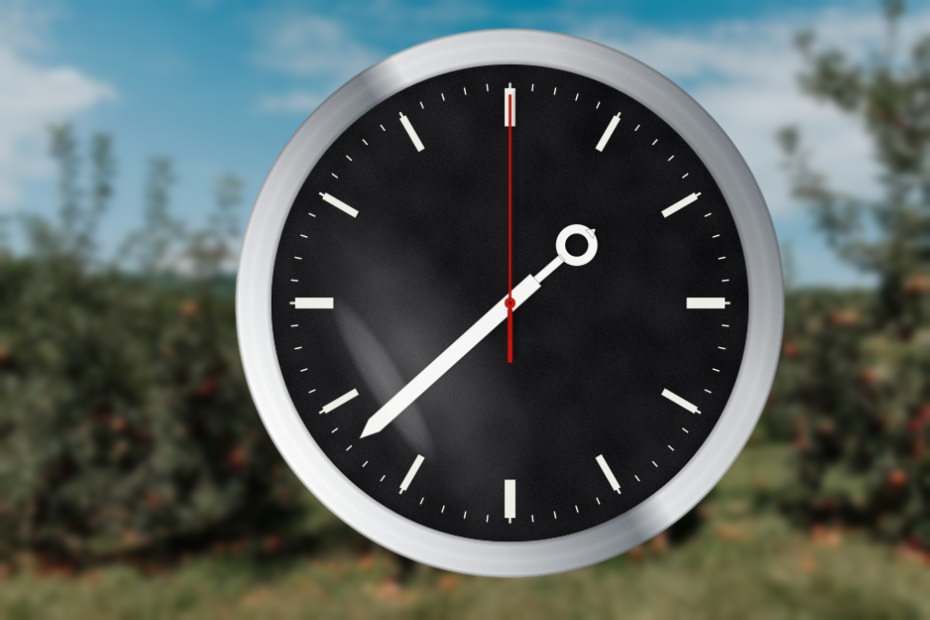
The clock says 1h38m00s
